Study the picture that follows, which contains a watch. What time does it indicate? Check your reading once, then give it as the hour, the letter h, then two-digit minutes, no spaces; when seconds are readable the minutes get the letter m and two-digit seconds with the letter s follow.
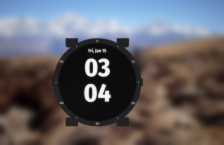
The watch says 3h04
